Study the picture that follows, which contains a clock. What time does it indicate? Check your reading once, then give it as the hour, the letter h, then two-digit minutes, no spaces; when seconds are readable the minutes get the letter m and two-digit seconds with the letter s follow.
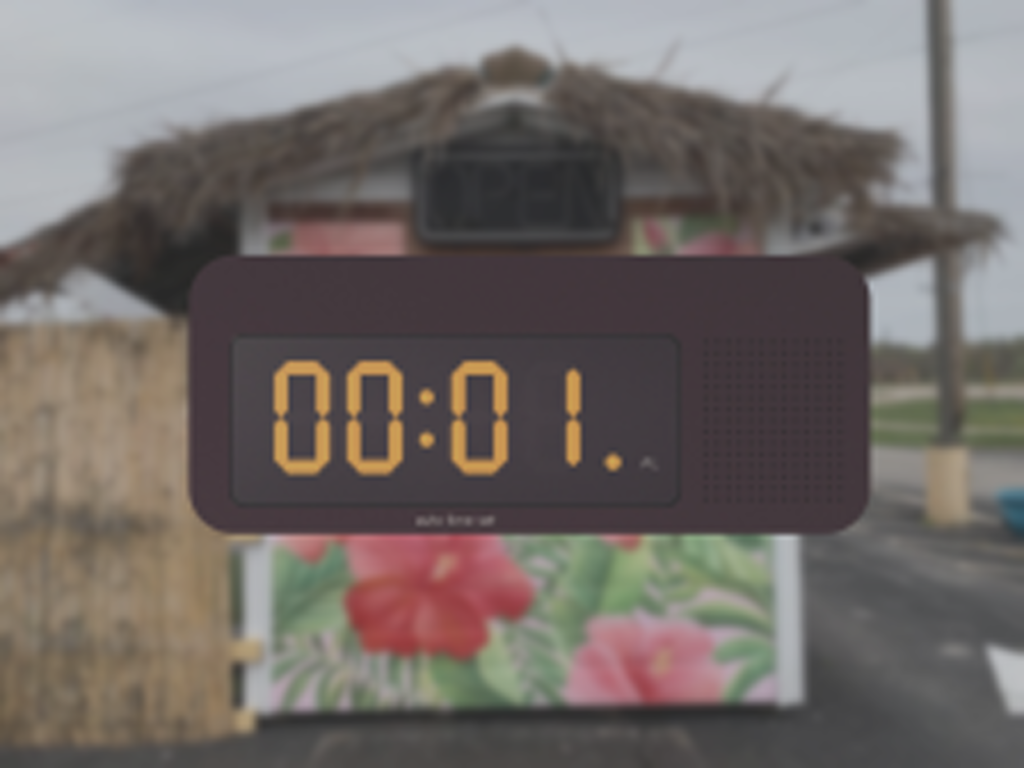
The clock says 0h01
